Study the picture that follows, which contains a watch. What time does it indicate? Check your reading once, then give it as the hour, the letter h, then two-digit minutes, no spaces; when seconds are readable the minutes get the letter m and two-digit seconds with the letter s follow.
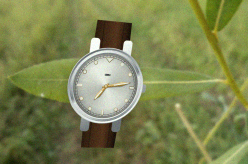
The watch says 7h13
